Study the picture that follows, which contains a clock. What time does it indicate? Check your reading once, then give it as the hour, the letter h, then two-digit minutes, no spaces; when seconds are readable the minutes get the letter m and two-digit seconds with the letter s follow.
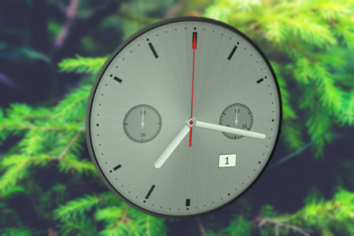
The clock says 7h17
